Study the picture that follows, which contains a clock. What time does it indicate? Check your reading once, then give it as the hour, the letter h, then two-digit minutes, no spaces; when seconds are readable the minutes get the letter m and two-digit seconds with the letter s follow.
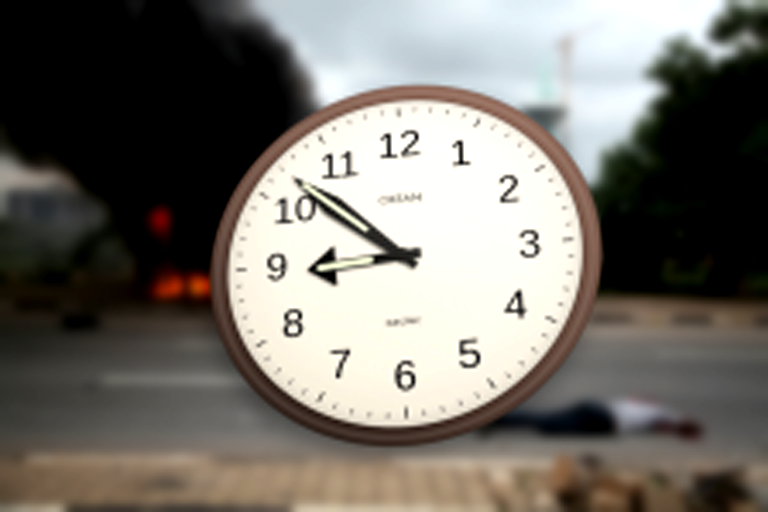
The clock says 8h52
